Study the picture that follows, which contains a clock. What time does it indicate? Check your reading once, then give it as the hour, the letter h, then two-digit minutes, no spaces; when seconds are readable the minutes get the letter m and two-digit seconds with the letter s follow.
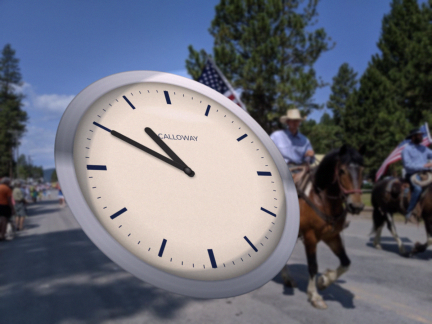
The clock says 10h50
